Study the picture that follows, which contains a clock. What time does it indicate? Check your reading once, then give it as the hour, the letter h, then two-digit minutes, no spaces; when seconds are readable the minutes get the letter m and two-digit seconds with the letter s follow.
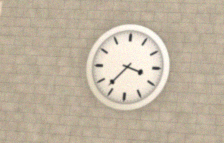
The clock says 3h37
